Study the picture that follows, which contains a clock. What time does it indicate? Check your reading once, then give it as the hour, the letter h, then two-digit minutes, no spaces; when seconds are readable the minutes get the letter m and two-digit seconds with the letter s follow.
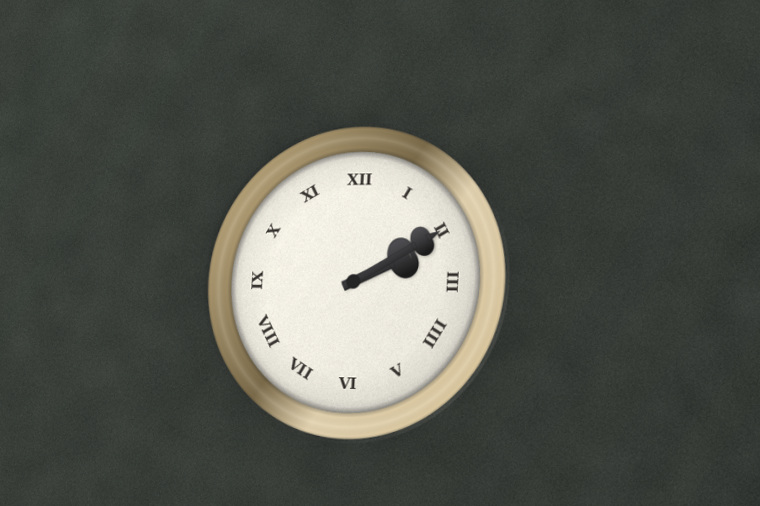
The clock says 2h10
